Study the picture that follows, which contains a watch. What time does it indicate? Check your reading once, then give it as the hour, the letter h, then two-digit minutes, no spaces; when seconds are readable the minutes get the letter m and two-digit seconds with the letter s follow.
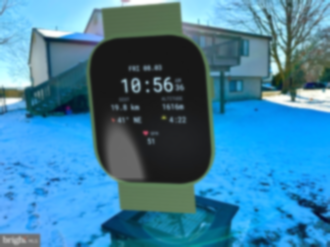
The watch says 10h56
